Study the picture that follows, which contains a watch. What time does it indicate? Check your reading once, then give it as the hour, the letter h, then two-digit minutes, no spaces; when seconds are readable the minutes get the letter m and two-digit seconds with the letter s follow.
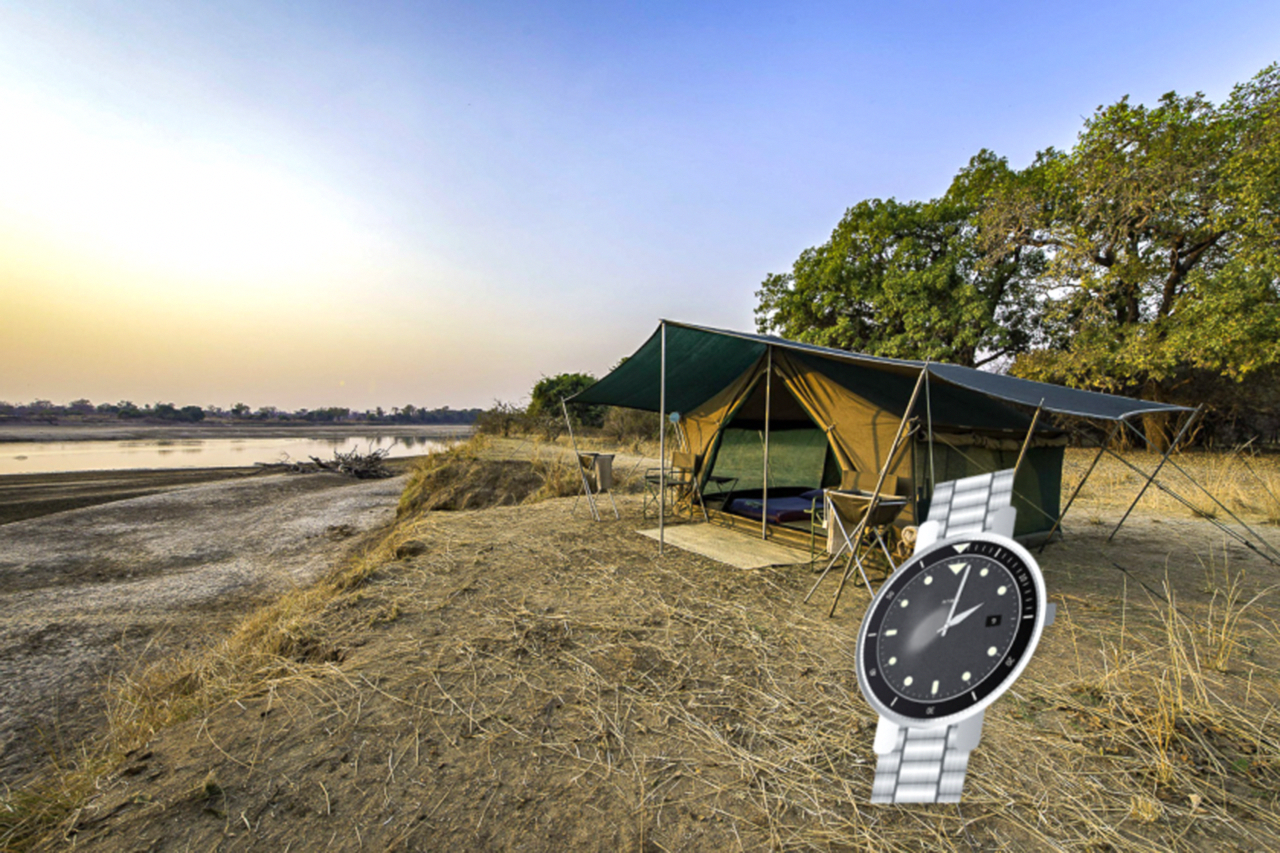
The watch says 2h02
